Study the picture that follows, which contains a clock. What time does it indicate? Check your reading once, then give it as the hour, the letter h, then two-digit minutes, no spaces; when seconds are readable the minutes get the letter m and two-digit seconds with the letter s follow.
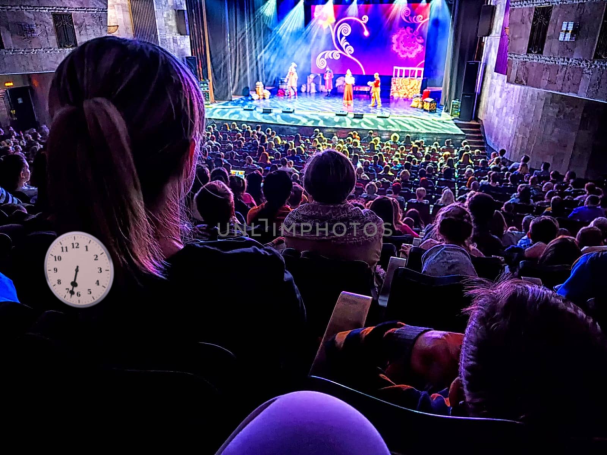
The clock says 6h33
